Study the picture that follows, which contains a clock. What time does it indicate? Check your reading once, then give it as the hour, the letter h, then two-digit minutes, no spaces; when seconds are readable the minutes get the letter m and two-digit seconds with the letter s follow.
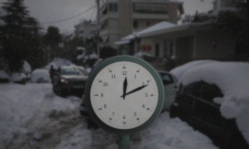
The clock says 12h11
